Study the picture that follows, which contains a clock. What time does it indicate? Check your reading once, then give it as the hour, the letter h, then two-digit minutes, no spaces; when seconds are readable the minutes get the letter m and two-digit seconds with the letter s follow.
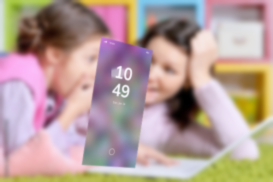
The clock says 10h49
